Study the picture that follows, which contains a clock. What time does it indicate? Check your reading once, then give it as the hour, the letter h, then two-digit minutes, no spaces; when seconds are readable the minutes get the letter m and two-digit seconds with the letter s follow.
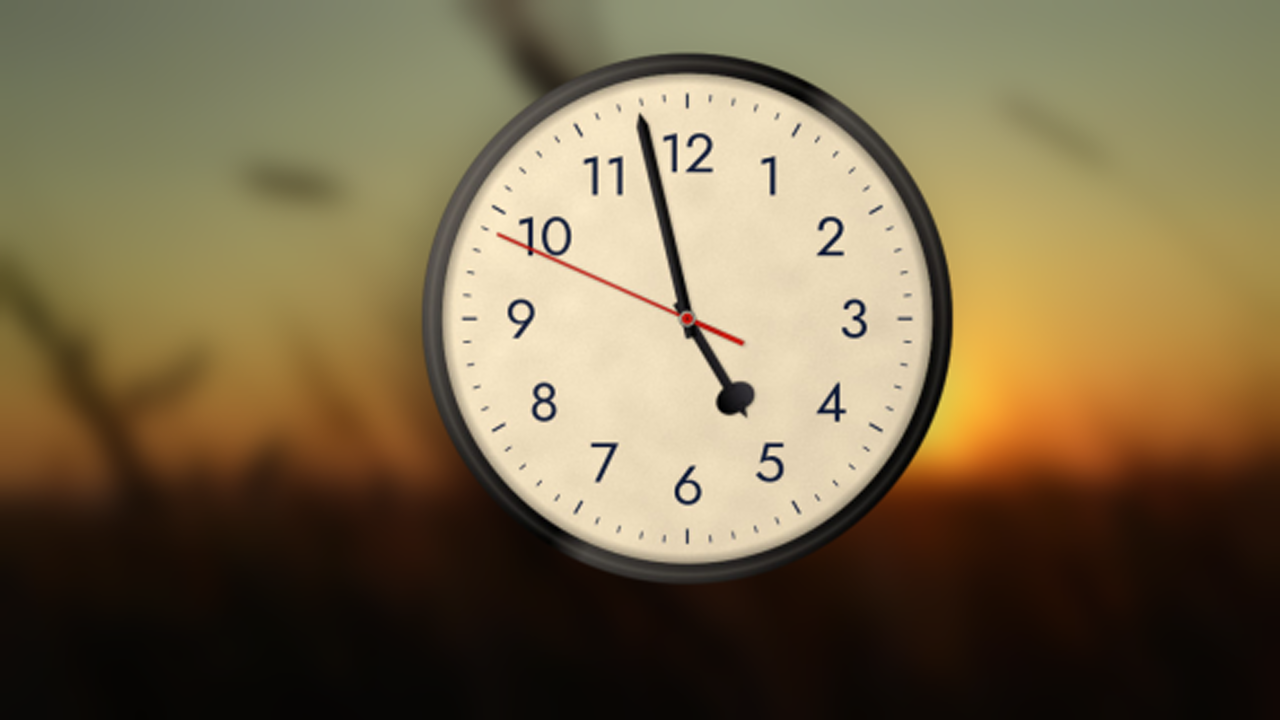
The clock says 4h57m49s
